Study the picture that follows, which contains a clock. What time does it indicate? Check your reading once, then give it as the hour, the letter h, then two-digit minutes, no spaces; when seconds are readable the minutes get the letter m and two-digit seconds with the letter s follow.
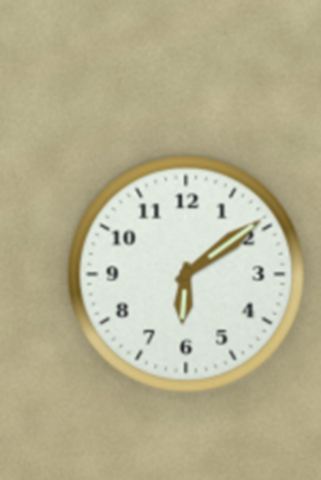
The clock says 6h09
